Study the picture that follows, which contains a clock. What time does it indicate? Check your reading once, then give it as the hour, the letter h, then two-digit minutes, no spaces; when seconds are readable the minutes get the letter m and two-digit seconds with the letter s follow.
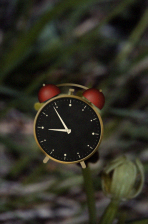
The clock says 8h54
